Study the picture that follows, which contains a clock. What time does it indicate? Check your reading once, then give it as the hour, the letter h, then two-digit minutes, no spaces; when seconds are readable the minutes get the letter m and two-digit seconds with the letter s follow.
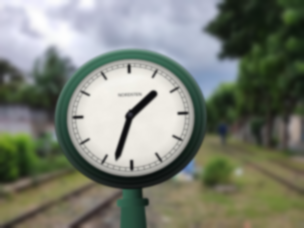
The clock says 1h33
